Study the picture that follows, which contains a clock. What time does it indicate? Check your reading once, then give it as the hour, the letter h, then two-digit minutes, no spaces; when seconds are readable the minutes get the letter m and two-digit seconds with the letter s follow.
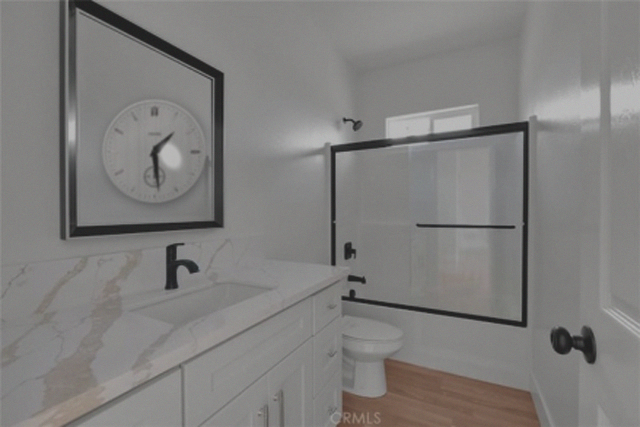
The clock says 1h29
